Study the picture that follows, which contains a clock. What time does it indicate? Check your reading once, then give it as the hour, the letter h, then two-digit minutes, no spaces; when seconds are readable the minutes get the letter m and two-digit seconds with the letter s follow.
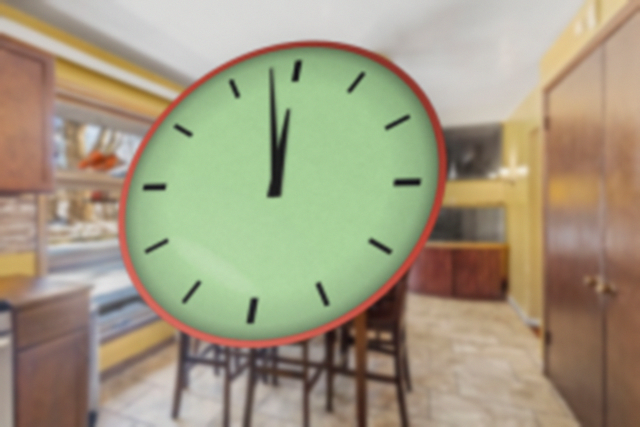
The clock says 11h58
